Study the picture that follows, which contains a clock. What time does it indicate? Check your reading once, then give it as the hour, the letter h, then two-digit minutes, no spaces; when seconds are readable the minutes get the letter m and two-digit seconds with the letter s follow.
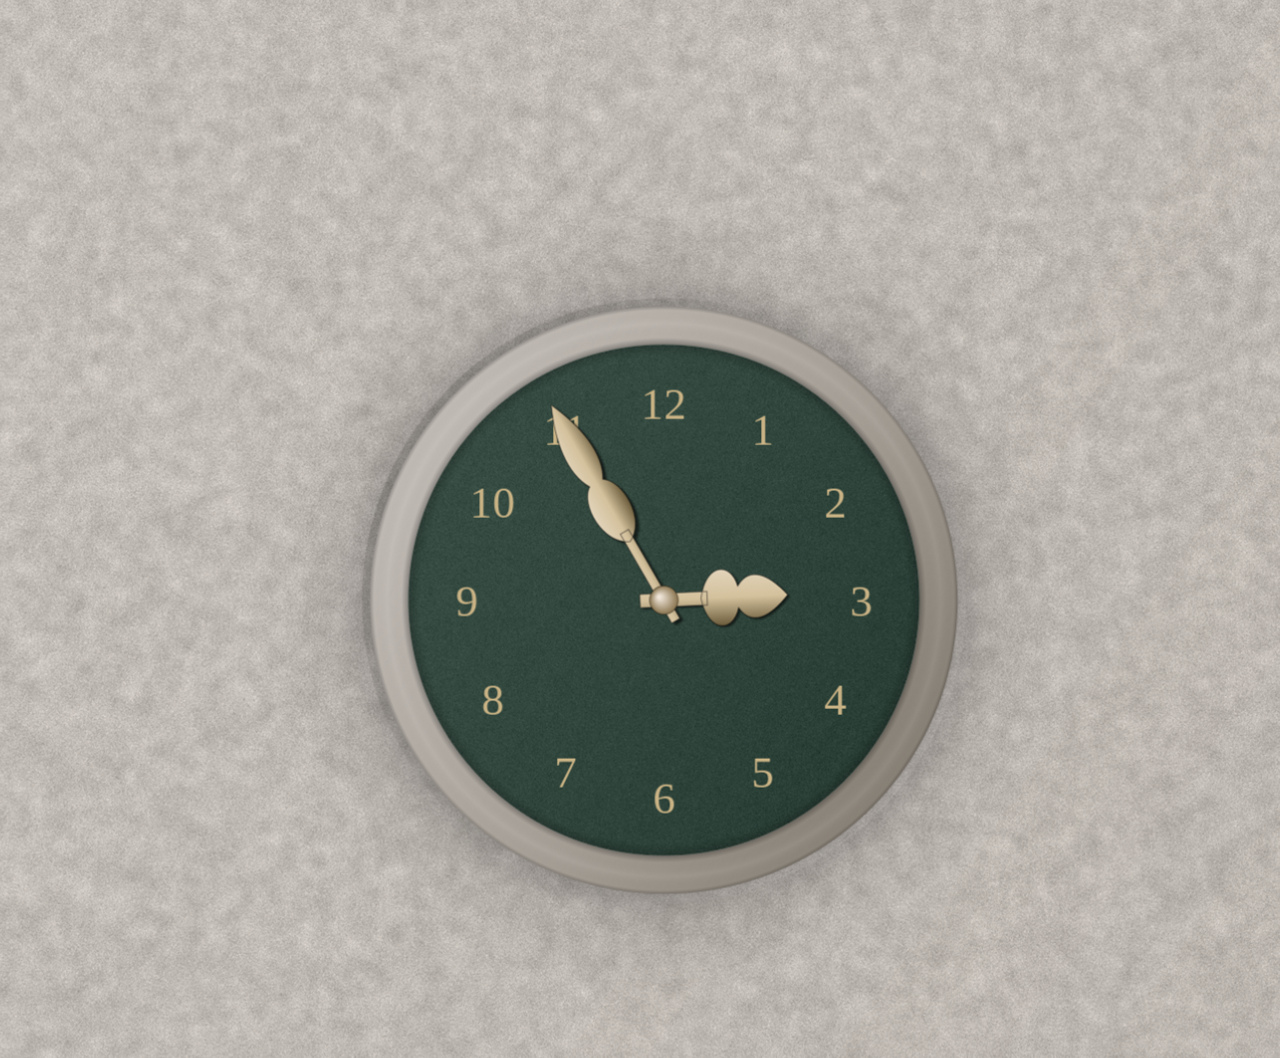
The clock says 2h55
